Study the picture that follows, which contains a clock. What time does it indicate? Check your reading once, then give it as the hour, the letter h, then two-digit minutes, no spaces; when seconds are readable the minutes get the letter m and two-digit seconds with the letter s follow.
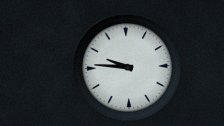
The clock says 9h46
